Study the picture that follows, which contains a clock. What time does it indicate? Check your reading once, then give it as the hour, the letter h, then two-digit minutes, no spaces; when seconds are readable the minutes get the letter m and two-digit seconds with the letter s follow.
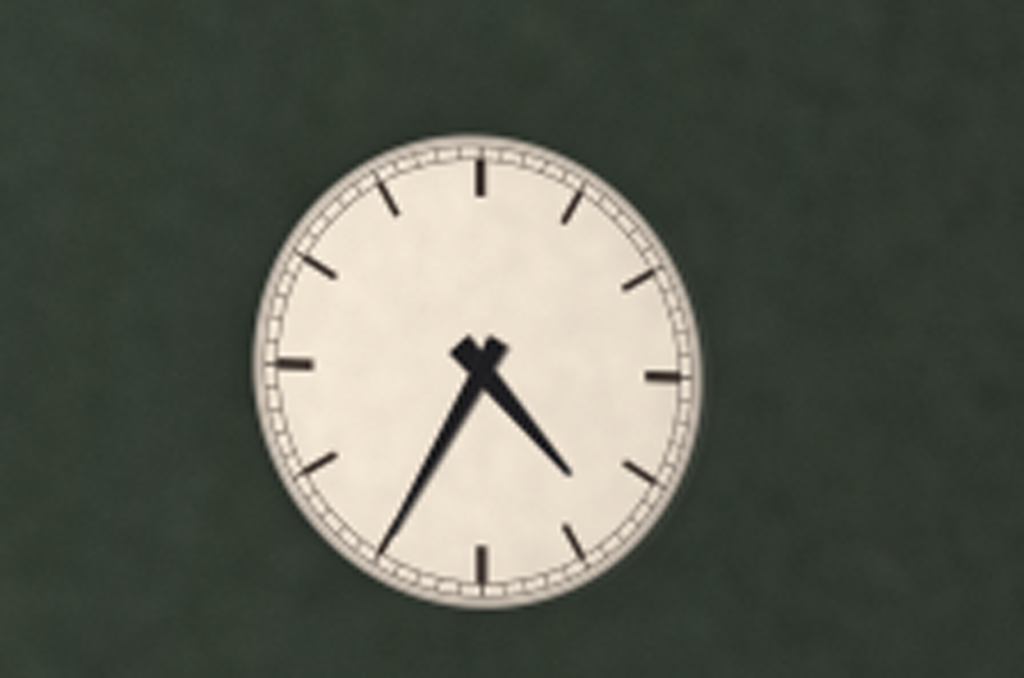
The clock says 4h35
